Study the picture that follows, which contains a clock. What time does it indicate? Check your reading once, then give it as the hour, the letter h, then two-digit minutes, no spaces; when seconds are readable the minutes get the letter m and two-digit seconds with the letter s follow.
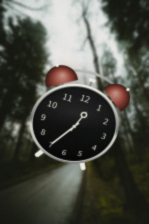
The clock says 12h35
